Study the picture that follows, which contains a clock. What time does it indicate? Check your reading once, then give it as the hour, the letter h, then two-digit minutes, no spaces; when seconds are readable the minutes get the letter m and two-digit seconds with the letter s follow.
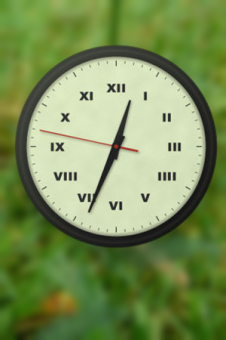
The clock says 12h33m47s
